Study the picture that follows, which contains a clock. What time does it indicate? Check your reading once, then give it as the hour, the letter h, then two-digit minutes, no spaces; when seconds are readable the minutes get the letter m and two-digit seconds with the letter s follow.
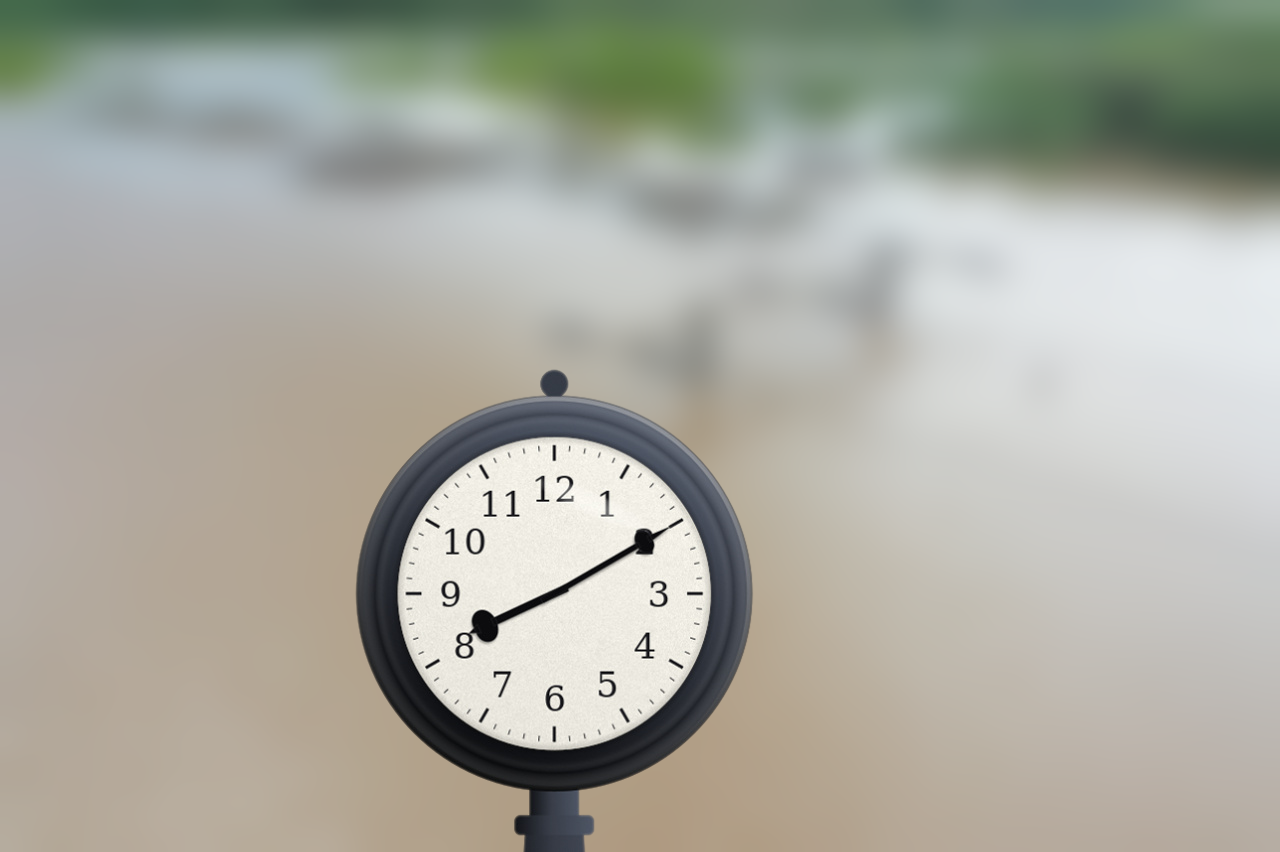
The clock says 8h10
